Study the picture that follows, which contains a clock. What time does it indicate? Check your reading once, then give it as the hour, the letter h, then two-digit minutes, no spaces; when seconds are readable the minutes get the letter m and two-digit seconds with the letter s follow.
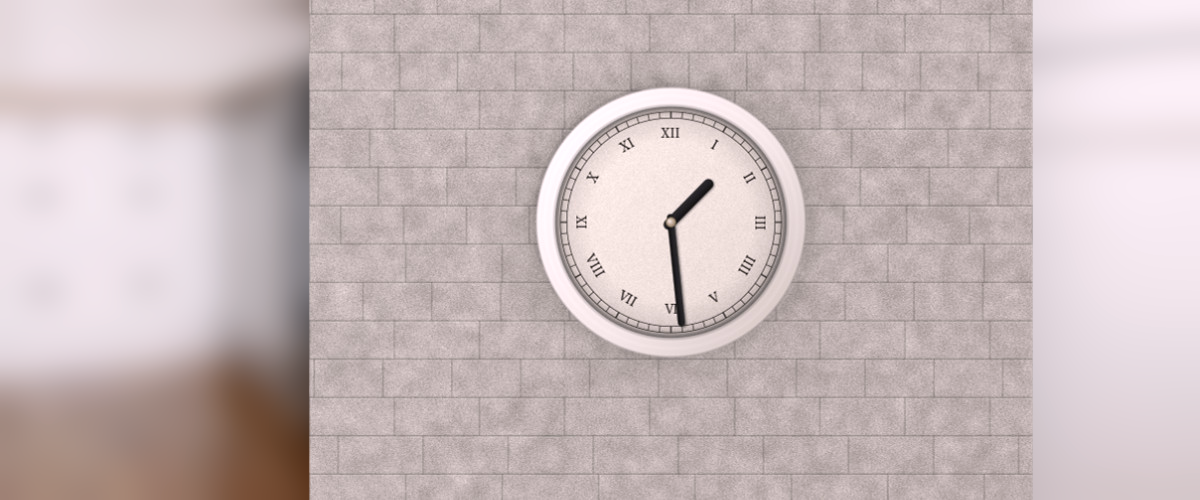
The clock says 1h29
